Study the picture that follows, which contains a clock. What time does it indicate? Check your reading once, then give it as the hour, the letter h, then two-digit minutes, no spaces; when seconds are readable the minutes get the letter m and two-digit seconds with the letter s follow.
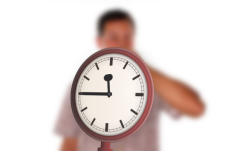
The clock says 11h45
